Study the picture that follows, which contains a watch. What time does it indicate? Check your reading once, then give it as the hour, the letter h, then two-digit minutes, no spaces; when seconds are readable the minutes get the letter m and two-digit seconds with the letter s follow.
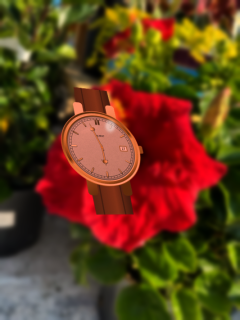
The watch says 5h57
